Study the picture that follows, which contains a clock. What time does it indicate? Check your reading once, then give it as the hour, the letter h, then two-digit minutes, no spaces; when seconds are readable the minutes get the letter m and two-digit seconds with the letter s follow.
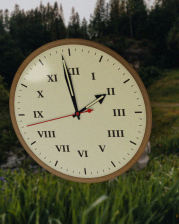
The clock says 1h58m43s
